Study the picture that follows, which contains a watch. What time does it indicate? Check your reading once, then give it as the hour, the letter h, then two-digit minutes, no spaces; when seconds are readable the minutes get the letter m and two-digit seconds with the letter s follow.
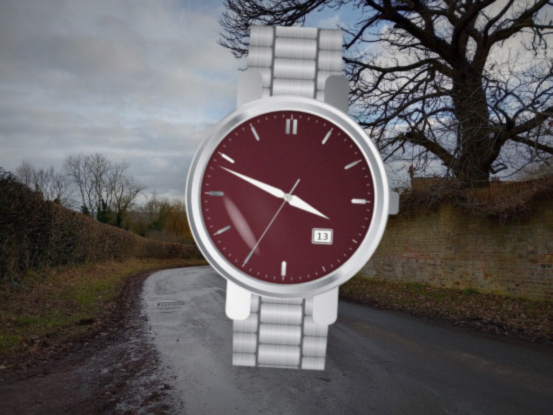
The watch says 3h48m35s
